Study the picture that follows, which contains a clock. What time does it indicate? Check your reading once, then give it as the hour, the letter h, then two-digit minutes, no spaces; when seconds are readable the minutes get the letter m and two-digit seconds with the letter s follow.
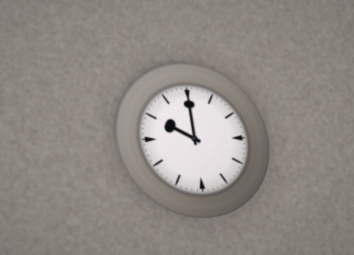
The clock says 10h00
